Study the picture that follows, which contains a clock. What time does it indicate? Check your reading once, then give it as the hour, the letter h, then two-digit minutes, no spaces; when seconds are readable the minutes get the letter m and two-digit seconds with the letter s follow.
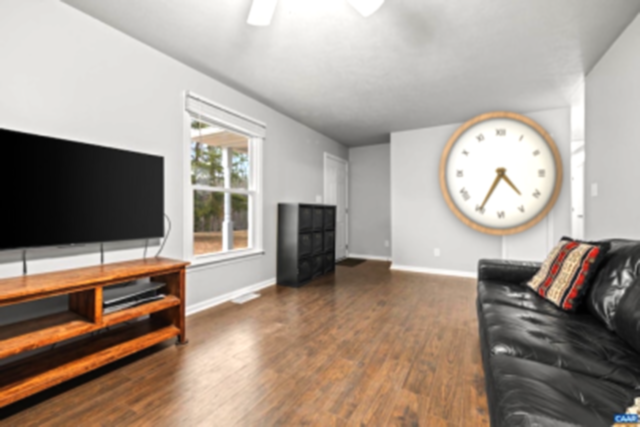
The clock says 4h35
